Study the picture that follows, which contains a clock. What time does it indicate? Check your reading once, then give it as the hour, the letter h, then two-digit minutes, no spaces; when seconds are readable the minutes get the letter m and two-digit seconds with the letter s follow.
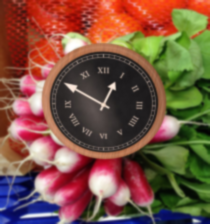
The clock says 12h50
